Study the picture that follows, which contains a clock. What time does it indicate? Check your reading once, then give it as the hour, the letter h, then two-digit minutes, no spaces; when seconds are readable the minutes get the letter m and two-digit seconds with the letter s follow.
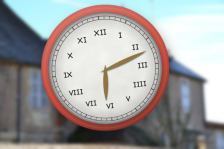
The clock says 6h12
